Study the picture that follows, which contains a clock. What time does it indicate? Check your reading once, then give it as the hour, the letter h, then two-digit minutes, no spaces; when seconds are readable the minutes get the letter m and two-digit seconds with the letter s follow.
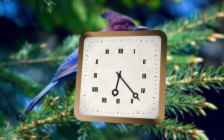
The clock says 6h23
